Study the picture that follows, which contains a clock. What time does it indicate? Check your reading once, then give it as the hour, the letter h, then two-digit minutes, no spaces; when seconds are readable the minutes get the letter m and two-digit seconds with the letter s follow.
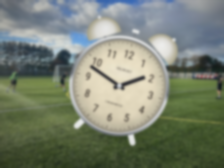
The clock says 1h48
